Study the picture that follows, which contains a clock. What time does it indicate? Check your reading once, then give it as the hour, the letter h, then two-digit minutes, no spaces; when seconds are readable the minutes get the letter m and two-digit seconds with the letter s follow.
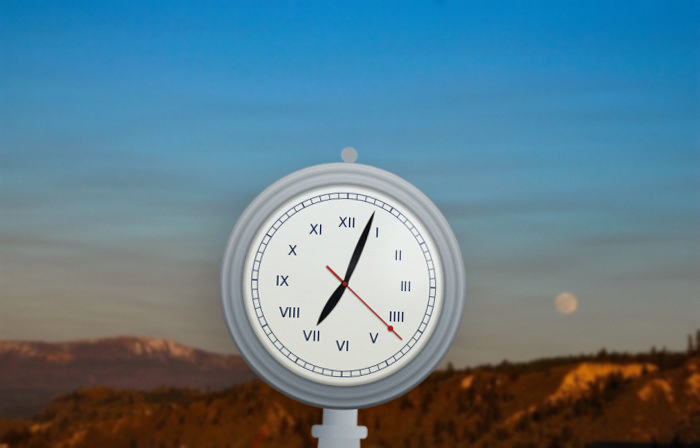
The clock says 7h03m22s
